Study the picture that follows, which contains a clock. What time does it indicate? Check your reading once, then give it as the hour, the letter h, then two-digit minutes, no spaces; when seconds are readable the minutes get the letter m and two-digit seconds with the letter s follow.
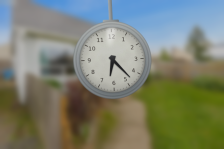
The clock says 6h23
